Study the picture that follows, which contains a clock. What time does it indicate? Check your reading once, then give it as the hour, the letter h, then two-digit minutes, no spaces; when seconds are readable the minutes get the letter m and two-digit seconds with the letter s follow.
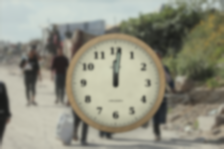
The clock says 12h01
